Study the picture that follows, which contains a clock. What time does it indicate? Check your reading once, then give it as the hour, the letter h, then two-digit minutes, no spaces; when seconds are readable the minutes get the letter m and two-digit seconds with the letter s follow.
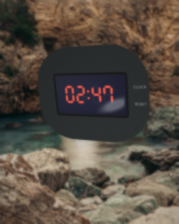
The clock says 2h47
